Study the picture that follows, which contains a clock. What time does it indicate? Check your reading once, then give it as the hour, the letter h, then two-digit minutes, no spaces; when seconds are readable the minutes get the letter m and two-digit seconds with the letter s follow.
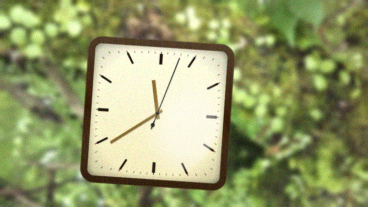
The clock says 11h39m03s
